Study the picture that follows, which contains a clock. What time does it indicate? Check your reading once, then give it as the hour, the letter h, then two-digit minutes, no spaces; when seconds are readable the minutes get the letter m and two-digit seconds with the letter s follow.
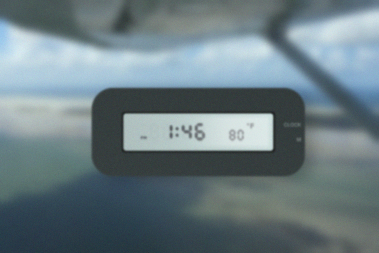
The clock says 1h46
